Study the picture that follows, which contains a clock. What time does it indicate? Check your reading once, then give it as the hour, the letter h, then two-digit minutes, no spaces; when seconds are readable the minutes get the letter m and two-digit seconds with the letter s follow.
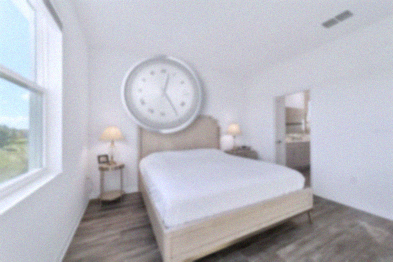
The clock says 12h25
